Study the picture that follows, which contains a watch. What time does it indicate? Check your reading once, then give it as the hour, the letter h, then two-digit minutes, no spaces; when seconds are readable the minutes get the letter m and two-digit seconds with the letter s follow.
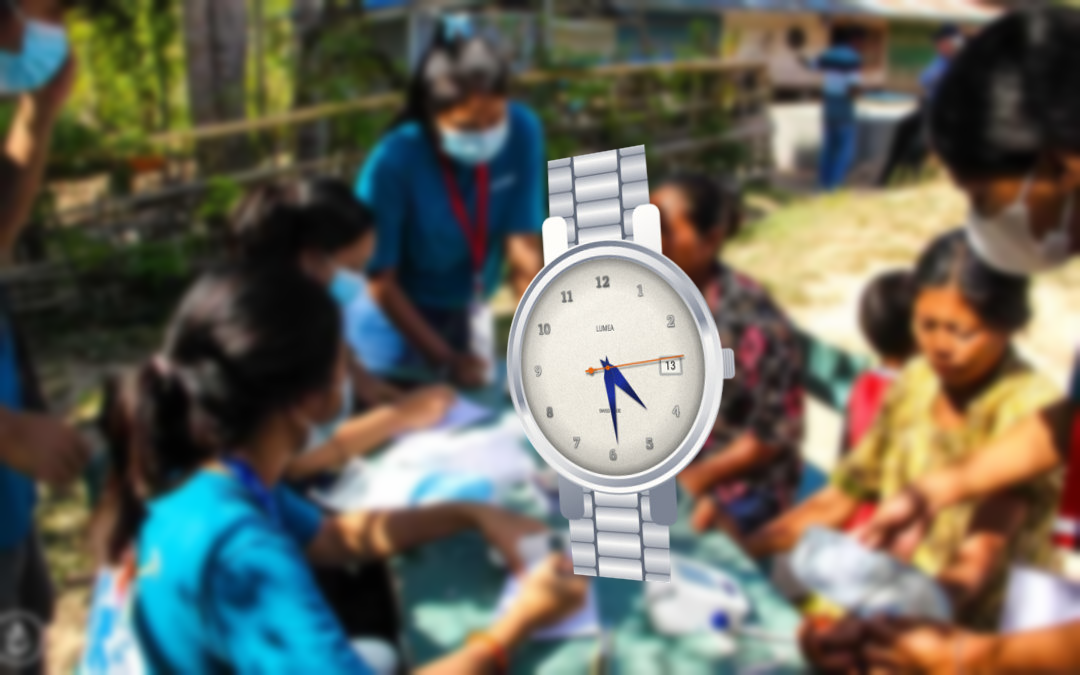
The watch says 4h29m14s
